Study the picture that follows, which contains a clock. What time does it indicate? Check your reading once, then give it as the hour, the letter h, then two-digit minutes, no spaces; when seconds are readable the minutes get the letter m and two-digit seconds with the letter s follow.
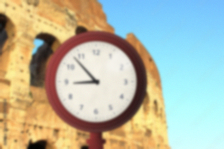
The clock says 8h53
